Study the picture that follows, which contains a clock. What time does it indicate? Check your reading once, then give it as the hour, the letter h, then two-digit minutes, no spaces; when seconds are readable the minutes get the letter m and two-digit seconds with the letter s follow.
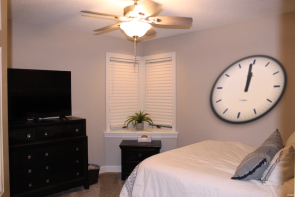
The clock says 11h59
